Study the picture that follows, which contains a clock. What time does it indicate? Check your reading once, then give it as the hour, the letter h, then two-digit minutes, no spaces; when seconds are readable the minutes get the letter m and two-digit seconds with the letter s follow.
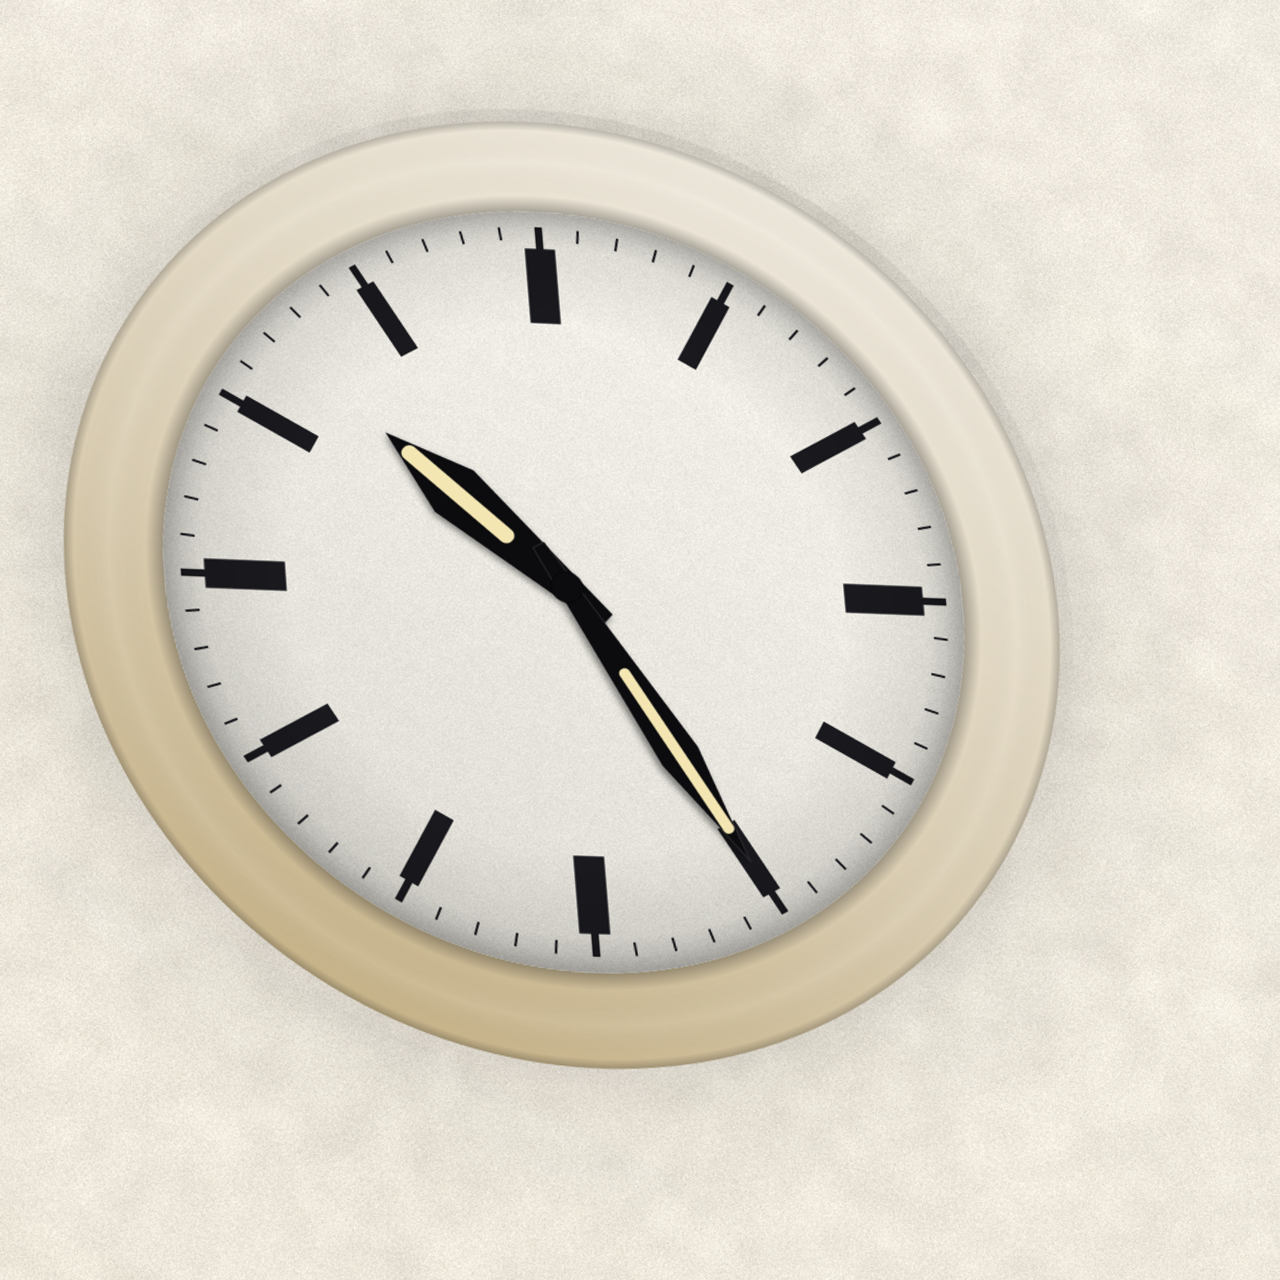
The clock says 10h25
